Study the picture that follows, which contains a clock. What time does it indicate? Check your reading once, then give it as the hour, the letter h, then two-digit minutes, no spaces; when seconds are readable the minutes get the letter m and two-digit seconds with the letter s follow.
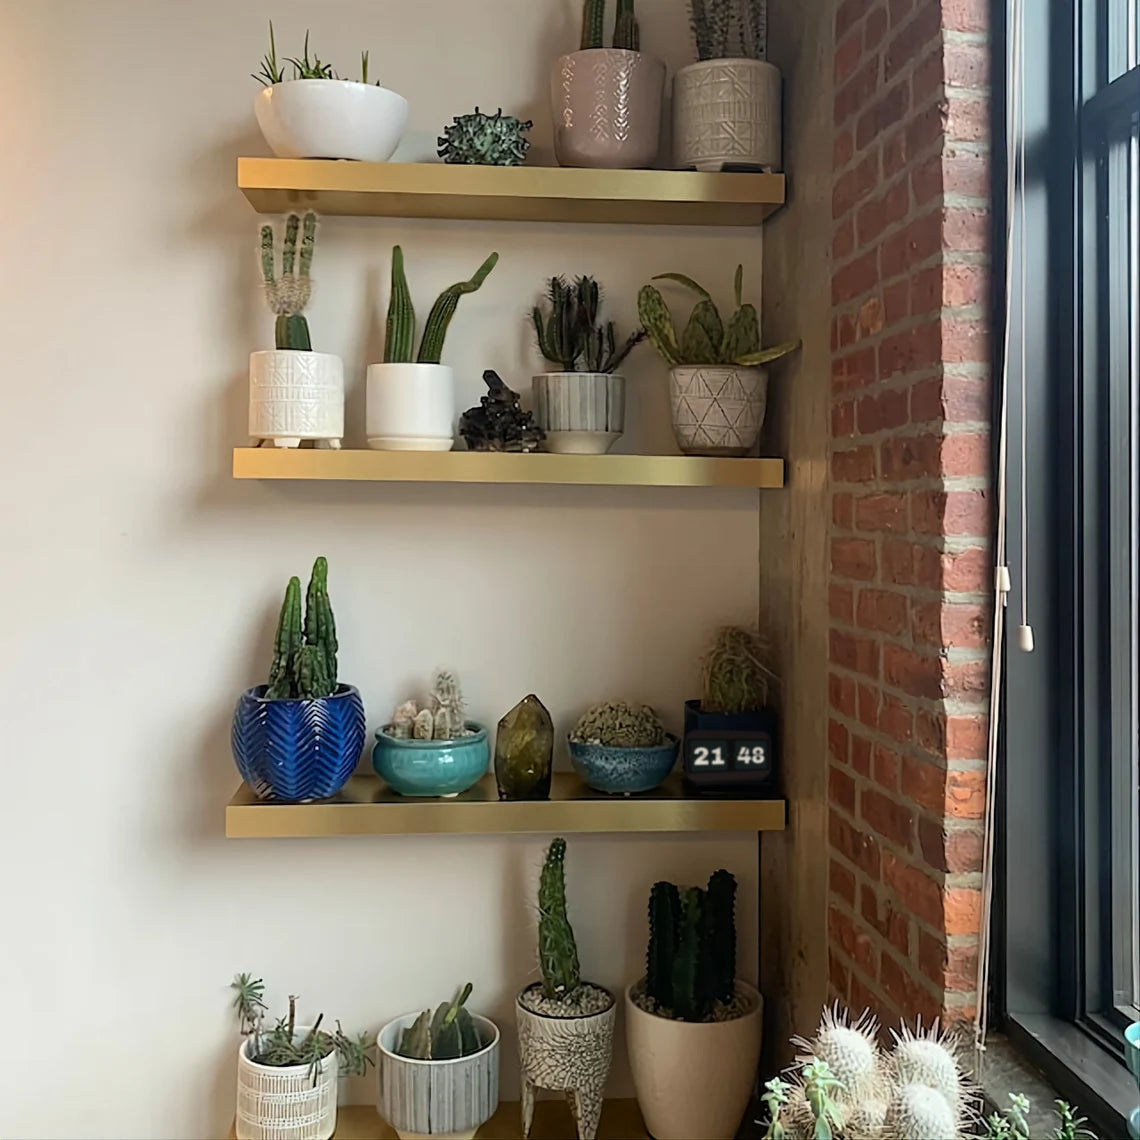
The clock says 21h48
